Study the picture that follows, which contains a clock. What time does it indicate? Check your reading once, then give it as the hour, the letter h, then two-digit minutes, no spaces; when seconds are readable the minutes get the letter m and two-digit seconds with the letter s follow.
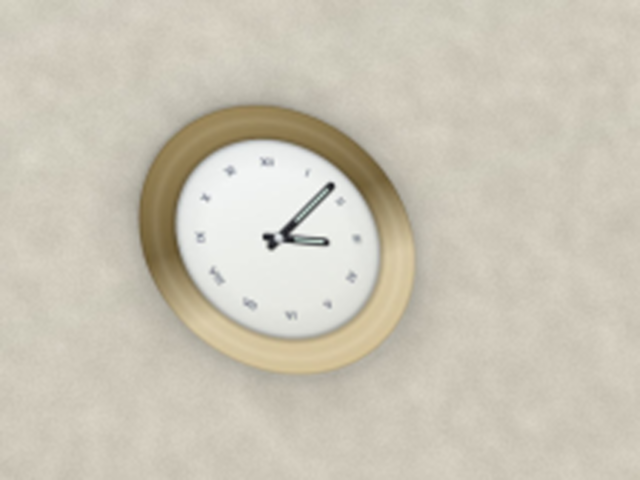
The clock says 3h08
